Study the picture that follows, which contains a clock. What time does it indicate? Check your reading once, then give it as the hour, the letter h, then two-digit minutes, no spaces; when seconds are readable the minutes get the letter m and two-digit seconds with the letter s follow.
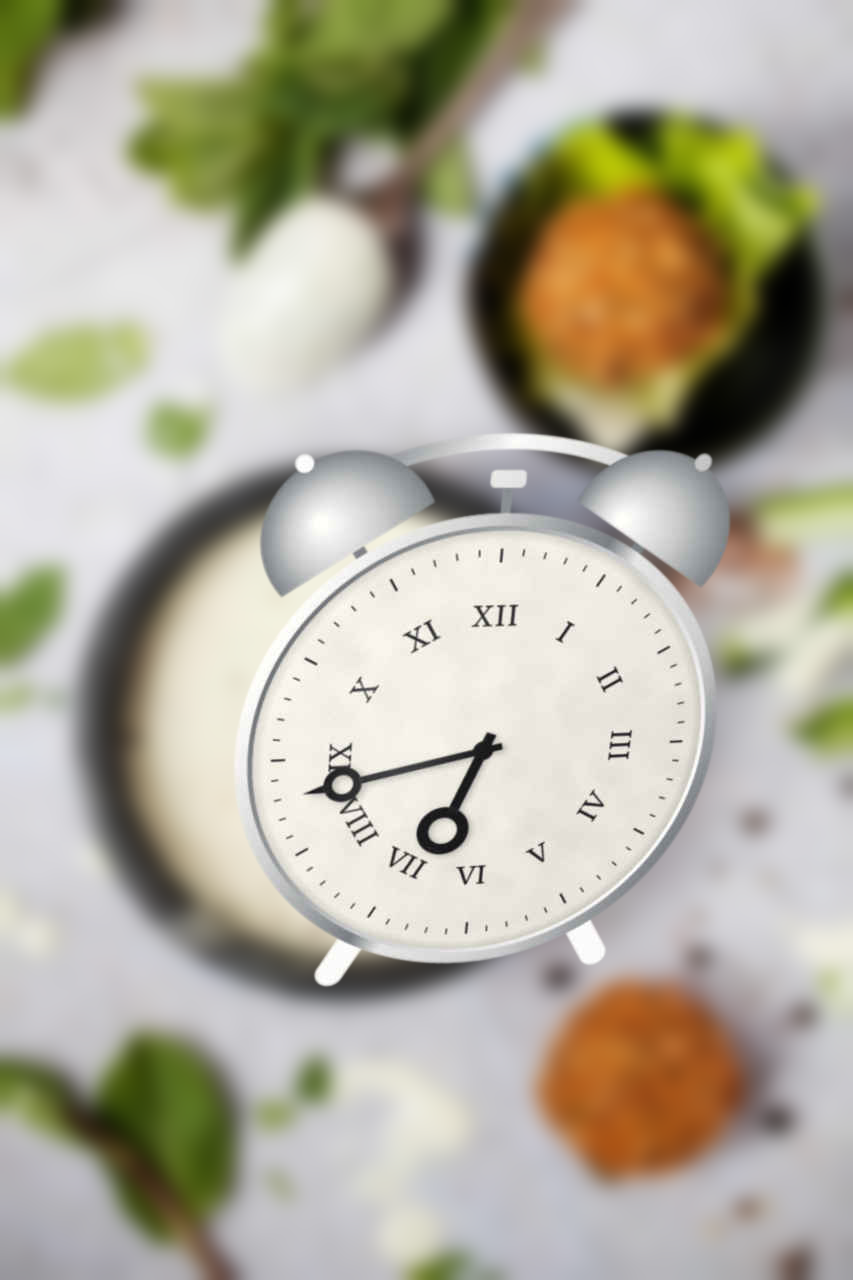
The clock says 6h43
